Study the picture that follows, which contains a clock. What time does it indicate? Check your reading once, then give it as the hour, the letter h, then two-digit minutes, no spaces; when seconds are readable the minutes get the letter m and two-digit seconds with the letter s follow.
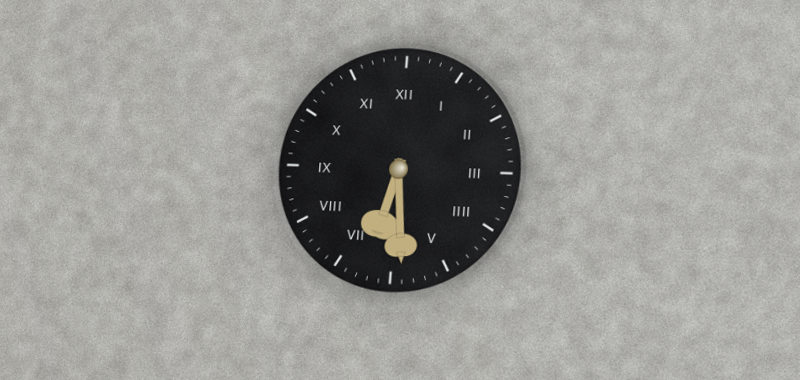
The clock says 6h29
